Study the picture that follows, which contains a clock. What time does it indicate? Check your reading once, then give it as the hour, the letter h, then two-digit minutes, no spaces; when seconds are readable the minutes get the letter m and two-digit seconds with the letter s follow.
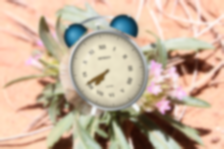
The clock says 7h41
